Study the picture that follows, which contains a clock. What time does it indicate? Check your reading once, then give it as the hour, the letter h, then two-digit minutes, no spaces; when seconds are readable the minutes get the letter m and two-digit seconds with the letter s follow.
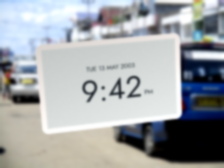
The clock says 9h42
